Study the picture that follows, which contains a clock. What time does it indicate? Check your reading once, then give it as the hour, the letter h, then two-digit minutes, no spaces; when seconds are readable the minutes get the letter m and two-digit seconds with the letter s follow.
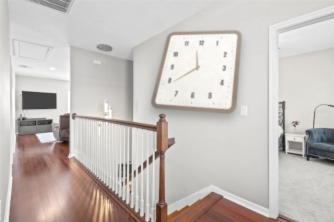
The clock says 11h39
